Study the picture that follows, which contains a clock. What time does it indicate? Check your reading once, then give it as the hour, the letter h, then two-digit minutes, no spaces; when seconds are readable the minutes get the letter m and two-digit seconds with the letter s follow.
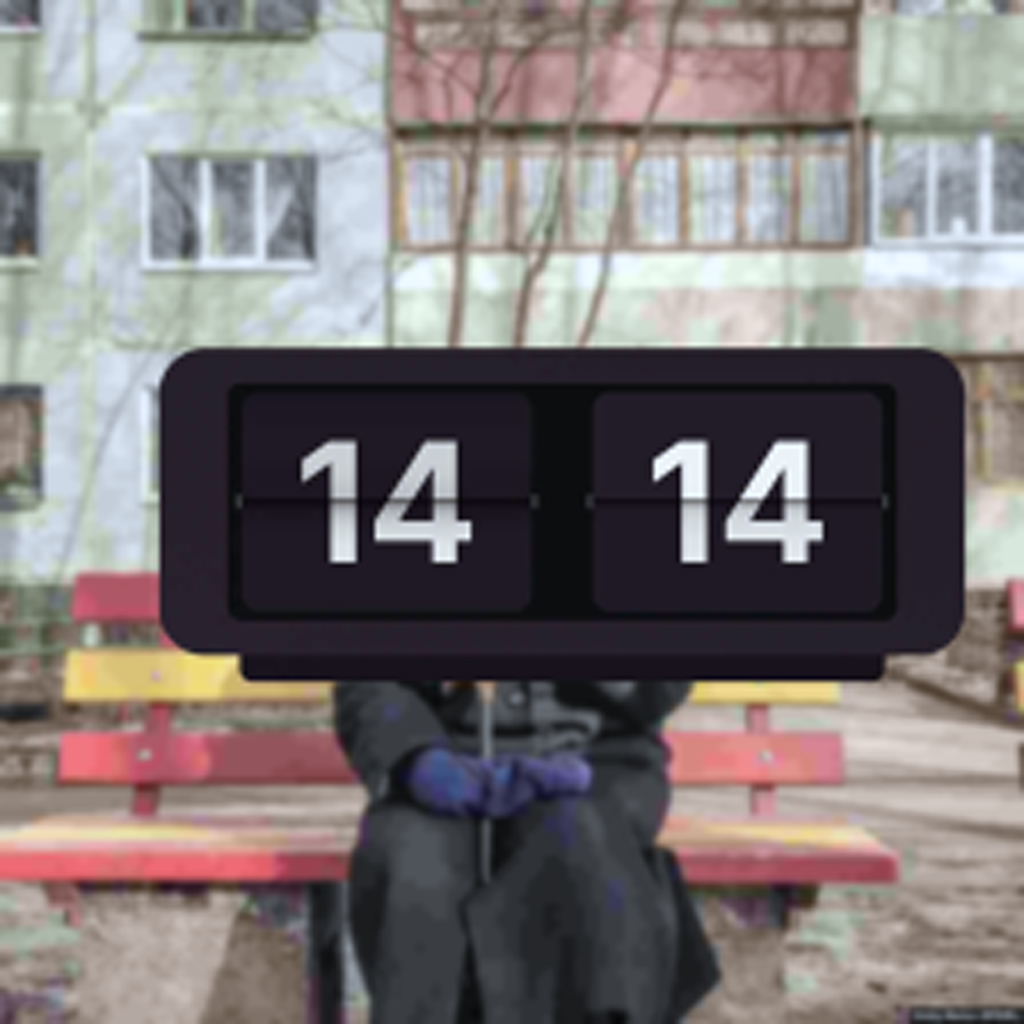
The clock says 14h14
